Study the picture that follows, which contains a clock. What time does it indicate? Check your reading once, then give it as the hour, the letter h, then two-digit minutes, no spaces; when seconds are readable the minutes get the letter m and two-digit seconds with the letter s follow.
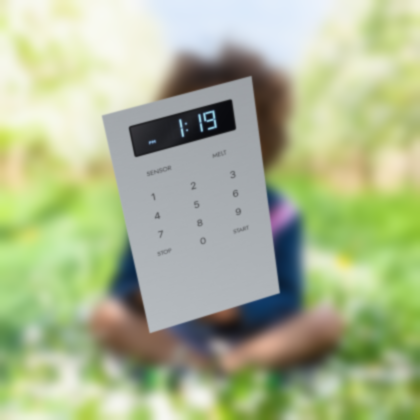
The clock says 1h19
